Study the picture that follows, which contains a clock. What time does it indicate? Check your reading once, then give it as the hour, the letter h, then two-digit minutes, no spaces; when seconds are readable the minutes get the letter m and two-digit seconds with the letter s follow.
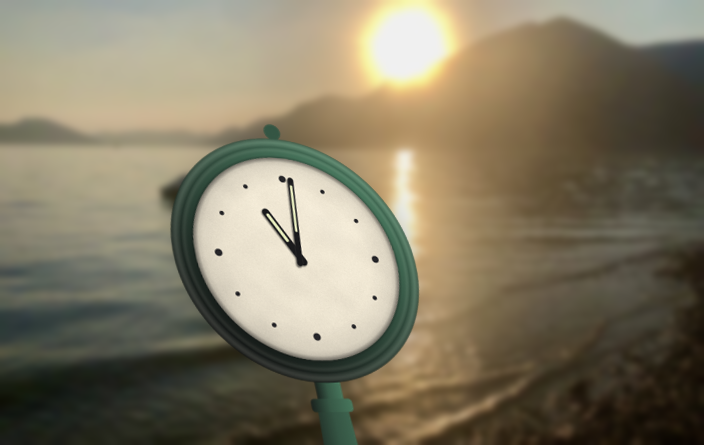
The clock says 11h01
